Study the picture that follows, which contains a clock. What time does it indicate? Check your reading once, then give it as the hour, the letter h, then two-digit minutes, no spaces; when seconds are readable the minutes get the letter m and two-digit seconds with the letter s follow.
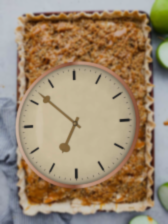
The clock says 6h52
